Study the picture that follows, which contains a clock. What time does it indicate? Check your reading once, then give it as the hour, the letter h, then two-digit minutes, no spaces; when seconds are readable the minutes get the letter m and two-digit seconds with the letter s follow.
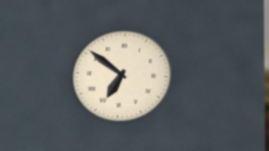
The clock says 6h51
